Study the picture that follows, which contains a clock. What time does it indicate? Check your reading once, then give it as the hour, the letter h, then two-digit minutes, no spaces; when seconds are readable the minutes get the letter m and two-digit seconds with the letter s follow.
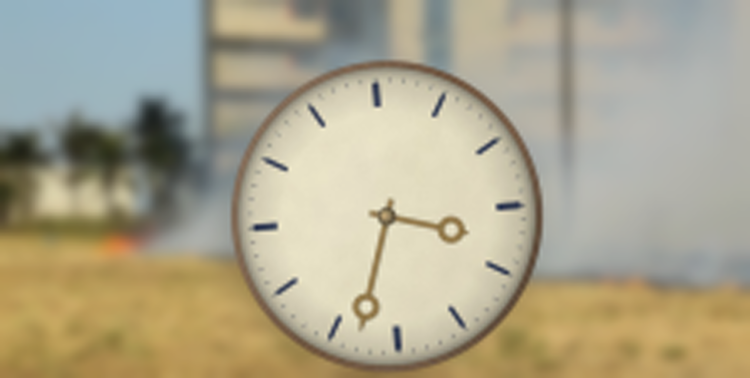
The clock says 3h33
